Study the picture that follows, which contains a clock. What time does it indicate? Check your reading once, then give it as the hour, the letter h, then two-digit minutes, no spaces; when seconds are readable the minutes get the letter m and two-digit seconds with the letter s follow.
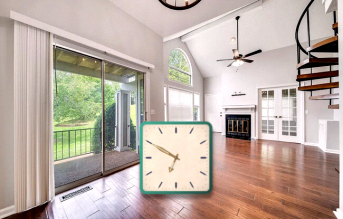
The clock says 6h50
